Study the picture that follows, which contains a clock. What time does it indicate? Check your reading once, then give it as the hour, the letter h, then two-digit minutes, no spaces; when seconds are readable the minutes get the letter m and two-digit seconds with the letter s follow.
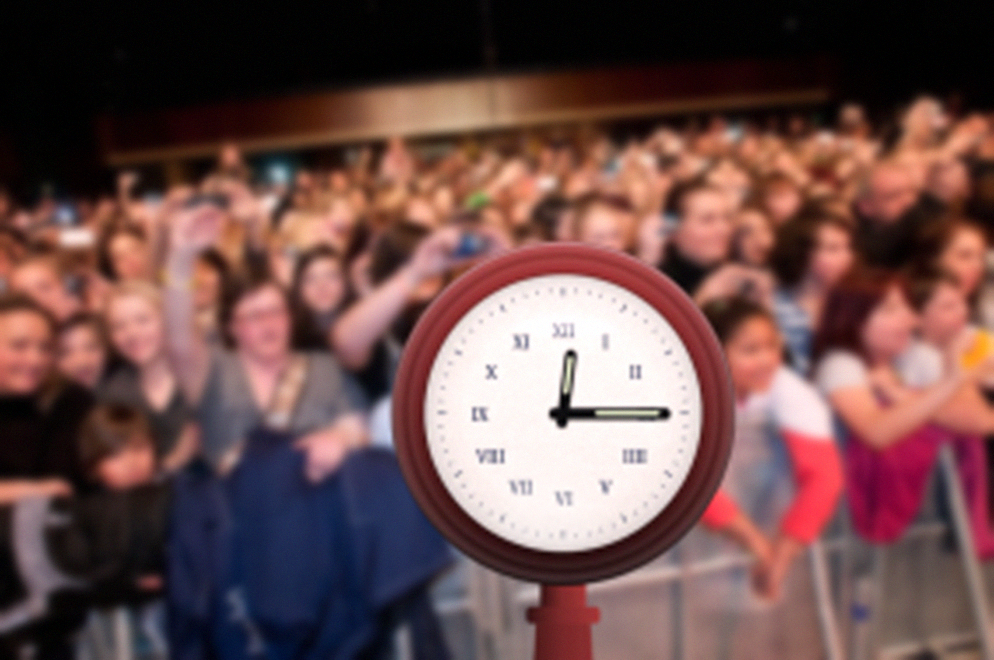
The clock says 12h15
